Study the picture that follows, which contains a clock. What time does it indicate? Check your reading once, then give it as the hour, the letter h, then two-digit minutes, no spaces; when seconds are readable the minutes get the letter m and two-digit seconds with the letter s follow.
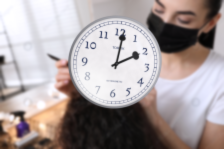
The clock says 2h01
